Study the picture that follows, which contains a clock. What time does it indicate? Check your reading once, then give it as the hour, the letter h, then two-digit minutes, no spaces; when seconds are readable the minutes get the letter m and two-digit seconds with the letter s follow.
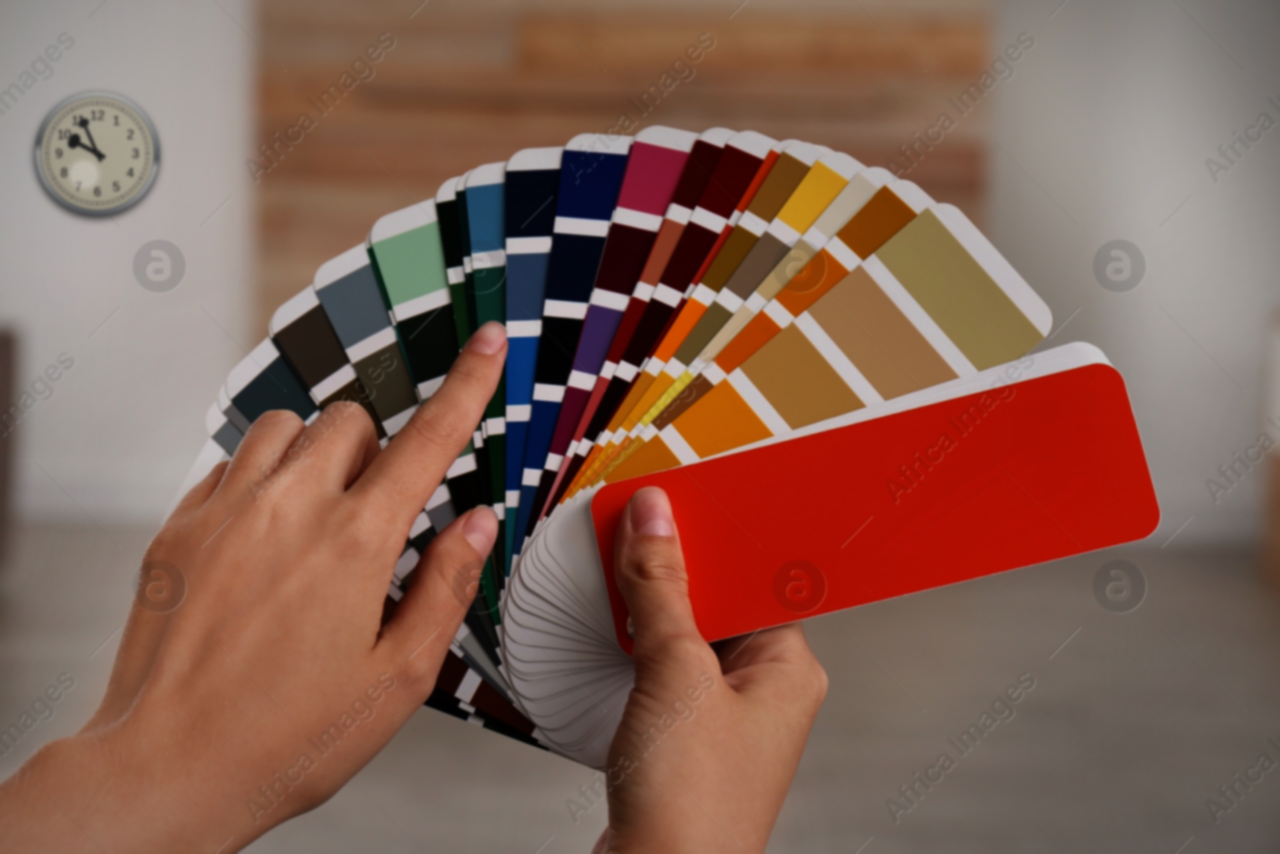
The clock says 9h56
